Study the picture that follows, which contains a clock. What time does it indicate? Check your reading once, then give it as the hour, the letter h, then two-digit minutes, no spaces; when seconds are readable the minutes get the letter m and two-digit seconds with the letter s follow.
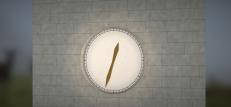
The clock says 12h33
